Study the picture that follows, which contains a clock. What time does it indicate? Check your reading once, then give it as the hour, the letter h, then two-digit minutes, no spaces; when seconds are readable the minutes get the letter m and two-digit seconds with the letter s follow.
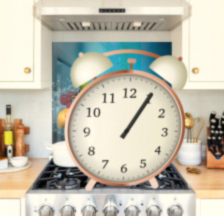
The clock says 1h05
